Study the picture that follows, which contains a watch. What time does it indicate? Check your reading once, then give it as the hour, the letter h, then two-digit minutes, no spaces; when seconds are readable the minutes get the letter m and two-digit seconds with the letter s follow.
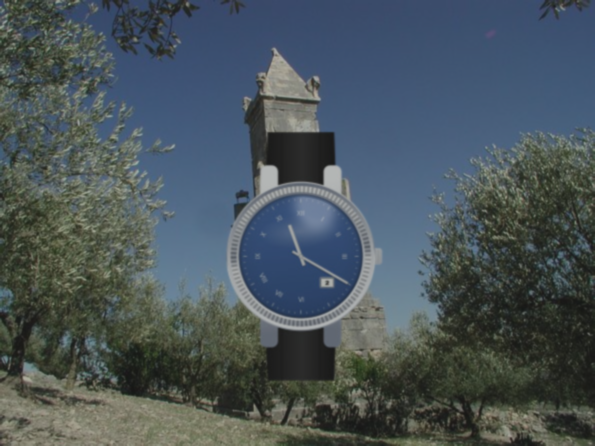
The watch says 11h20
